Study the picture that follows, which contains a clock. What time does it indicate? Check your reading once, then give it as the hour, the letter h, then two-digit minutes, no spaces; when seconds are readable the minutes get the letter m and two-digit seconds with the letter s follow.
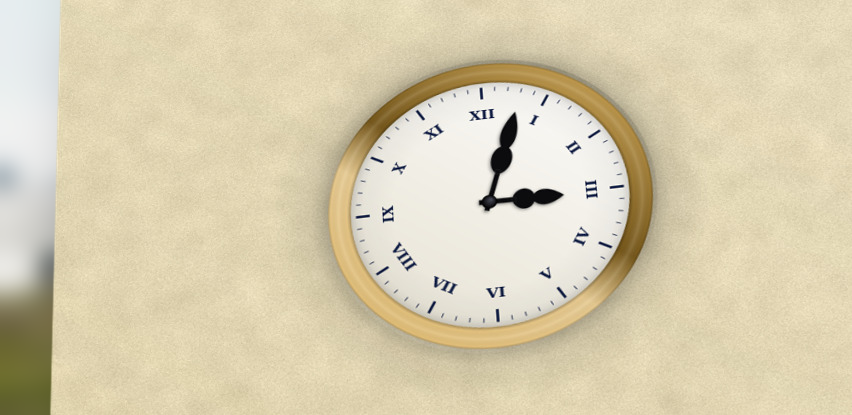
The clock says 3h03
